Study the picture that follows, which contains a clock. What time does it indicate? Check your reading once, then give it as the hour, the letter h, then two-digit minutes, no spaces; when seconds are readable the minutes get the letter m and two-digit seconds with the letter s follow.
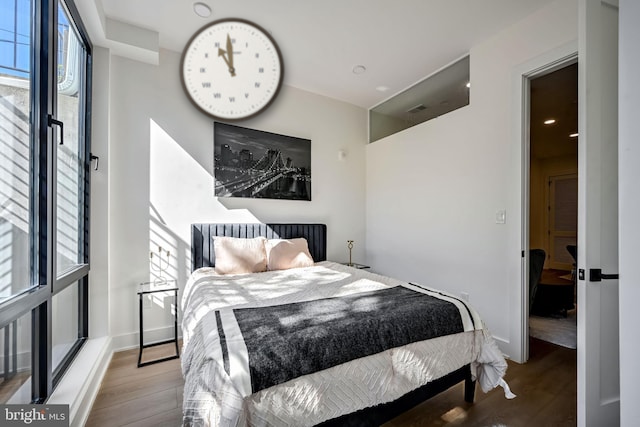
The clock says 10h59
